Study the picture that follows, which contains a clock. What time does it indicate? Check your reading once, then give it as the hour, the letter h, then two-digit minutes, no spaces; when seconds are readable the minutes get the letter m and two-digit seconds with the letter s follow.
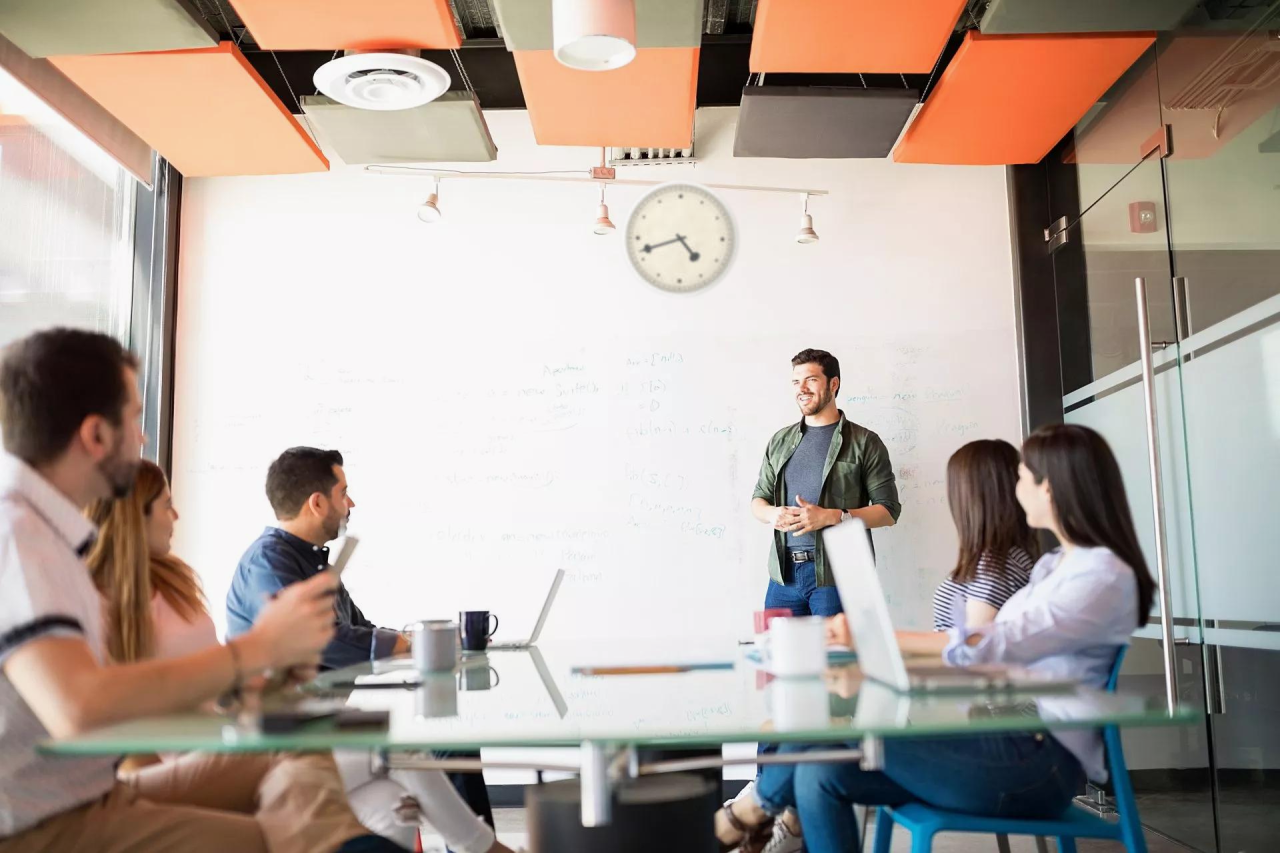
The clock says 4h42
